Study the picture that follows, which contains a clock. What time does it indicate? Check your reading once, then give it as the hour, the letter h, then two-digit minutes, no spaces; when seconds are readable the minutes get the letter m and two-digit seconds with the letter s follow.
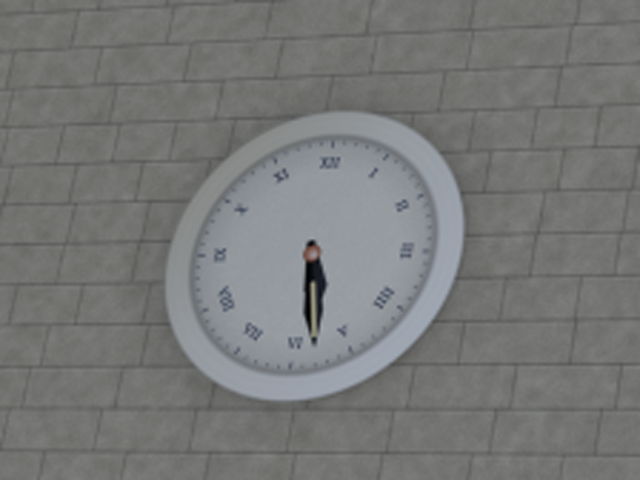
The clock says 5h28
